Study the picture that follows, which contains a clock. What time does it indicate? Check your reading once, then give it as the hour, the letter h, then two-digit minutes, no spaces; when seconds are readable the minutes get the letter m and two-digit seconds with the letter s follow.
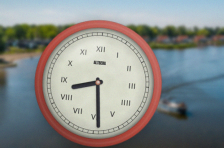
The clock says 8h29
